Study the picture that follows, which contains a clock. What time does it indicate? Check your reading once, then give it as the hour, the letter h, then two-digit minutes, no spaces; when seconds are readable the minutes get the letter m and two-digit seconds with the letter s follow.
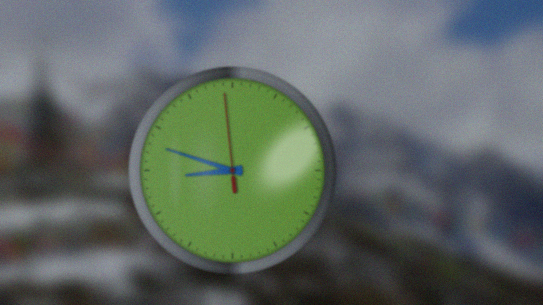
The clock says 8h47m59s
